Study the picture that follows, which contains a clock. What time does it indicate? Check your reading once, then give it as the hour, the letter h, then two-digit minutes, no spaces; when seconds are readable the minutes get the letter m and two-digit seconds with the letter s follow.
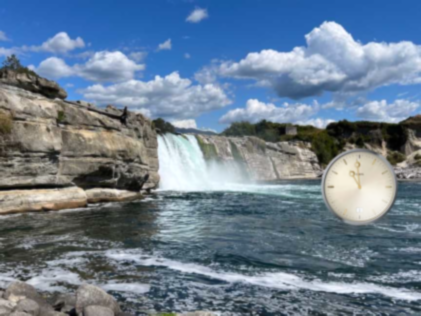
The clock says 10h59
